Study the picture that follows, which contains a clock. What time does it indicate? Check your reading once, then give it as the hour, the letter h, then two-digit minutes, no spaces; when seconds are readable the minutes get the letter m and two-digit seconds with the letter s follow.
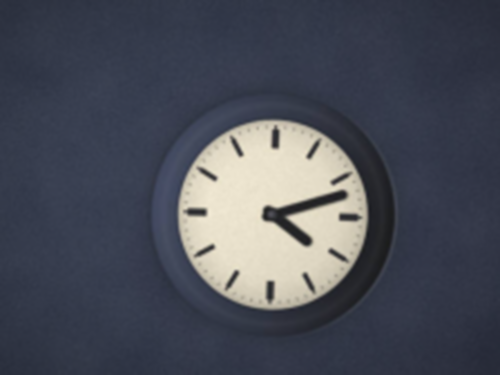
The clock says 4h12
